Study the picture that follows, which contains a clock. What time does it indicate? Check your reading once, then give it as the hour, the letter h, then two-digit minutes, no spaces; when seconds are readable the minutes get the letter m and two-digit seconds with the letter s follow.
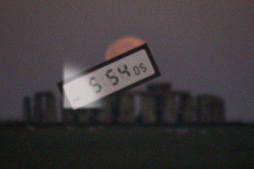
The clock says 5h54m05s
